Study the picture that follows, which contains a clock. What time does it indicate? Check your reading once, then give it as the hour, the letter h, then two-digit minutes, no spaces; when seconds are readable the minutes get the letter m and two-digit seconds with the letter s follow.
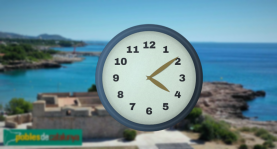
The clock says 4h09
